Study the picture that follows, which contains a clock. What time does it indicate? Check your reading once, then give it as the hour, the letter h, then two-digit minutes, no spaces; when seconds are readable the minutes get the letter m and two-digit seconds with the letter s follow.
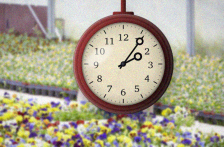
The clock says 2h06
